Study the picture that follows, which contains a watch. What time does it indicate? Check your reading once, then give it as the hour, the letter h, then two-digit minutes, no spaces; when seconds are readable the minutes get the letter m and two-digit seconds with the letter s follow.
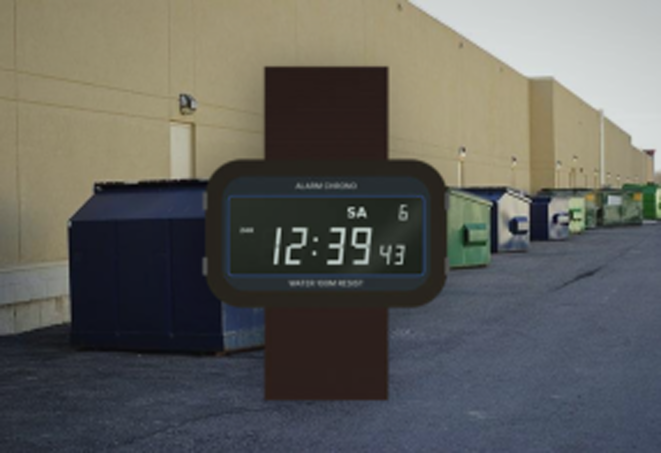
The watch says 12h39m43s
